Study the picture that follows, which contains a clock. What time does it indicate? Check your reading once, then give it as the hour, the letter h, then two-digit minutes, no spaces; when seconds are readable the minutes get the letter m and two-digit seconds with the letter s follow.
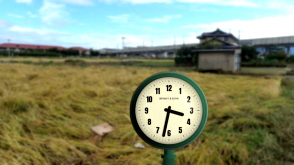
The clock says 3h32
